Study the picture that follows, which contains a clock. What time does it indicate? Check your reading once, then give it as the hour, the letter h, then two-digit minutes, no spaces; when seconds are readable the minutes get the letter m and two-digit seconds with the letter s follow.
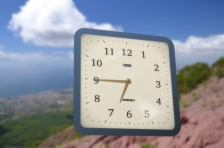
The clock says 6h45
